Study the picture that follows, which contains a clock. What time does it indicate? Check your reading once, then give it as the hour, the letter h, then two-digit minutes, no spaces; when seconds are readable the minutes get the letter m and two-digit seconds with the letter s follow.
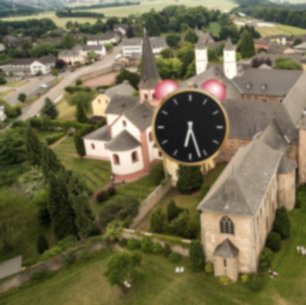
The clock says 6h27
